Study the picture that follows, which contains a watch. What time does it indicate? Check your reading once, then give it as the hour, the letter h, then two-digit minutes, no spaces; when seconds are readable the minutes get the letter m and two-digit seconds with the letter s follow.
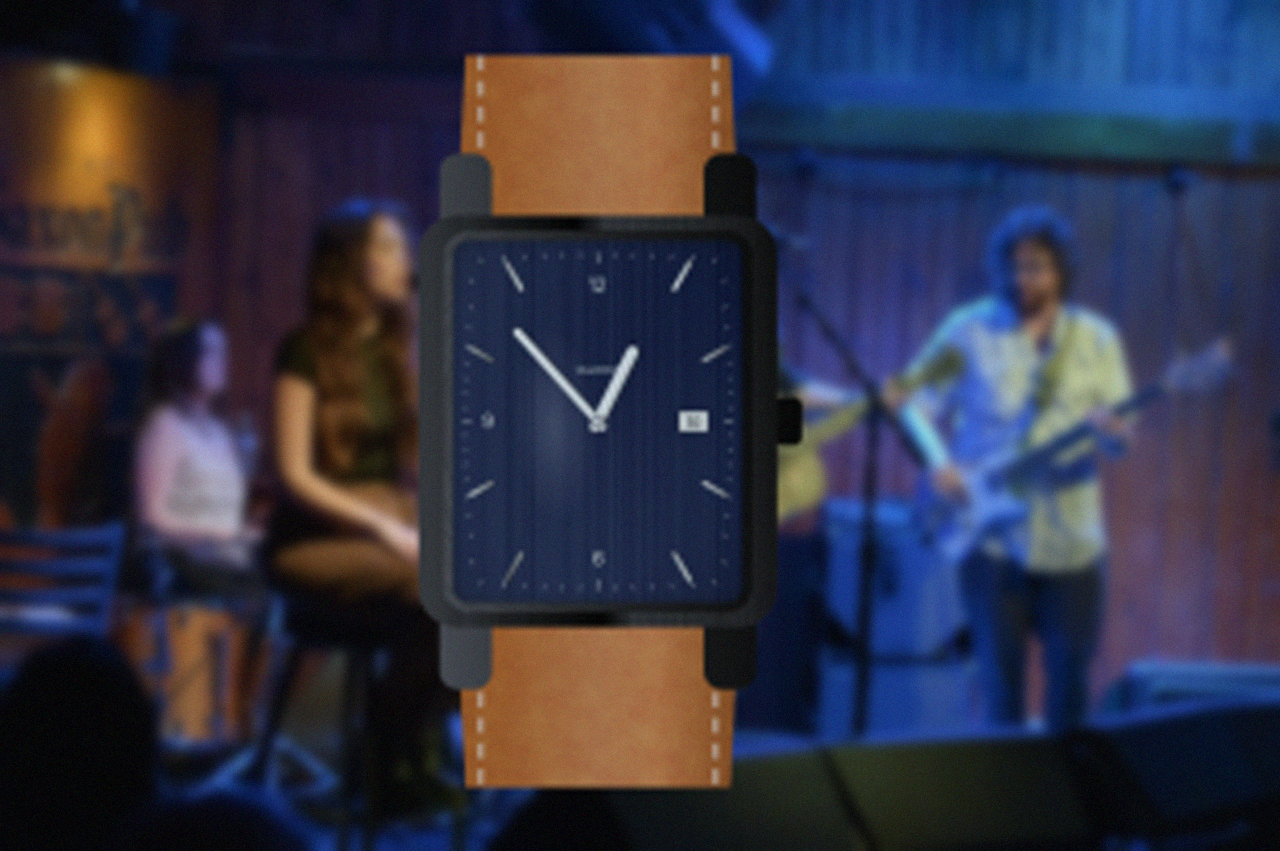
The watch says 12h53
